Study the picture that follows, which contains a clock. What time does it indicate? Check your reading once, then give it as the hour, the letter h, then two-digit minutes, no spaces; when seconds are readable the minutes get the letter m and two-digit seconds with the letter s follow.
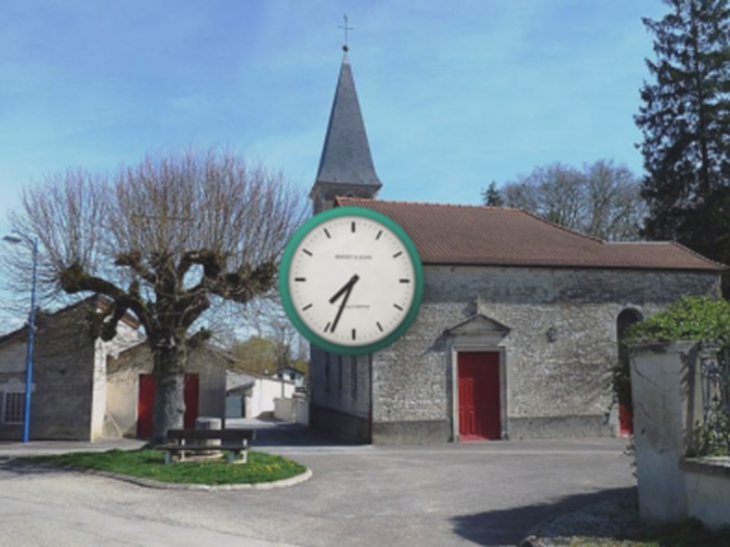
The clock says 7h34
